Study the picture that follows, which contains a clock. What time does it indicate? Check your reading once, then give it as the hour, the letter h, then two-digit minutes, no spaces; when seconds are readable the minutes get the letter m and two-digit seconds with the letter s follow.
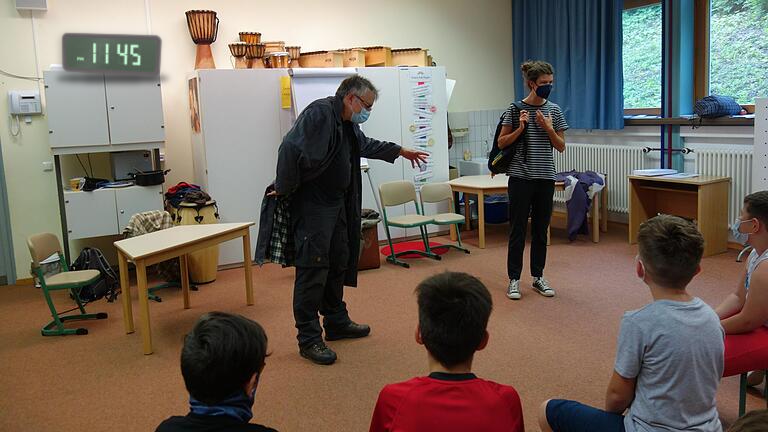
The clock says 11h45
